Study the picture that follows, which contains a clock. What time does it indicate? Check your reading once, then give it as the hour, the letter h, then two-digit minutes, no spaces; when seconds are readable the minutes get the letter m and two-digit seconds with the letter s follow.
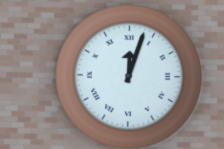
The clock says 12h03
